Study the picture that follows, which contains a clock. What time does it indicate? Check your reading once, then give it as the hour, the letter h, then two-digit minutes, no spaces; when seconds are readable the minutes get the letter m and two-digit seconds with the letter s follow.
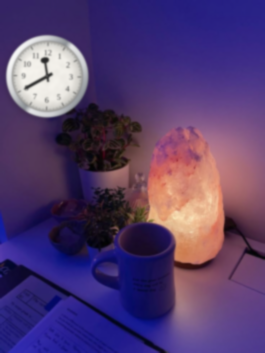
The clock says 11h40
